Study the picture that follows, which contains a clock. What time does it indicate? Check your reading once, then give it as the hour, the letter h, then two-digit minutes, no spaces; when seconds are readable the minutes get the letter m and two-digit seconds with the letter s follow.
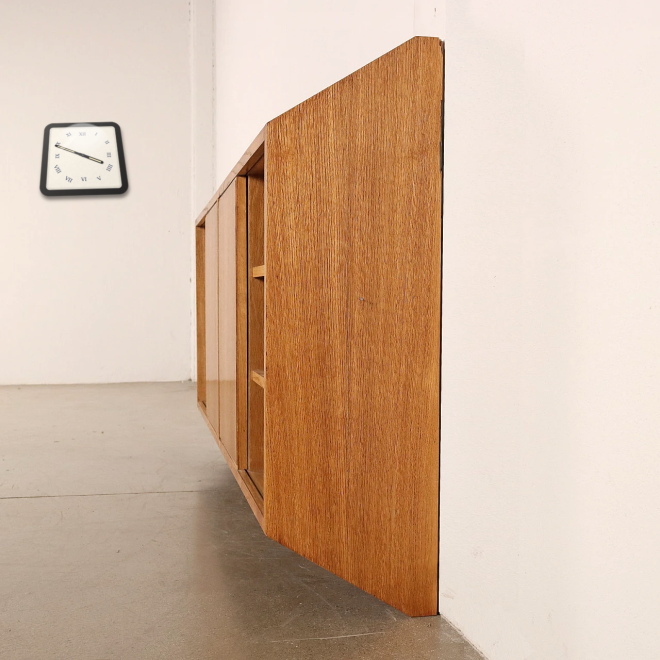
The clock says 3h49
